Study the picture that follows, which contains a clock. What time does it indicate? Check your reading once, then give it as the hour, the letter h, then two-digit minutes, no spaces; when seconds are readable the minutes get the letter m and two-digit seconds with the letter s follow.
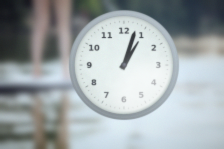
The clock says 1h03
